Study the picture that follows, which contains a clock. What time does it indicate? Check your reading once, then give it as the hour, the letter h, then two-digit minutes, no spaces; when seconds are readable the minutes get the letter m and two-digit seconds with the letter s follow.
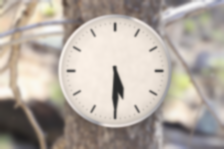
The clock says 5h30
